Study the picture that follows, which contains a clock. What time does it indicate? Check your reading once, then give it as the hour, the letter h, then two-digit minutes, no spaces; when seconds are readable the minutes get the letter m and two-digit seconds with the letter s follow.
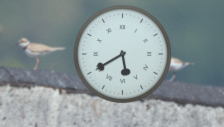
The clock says 5h40
